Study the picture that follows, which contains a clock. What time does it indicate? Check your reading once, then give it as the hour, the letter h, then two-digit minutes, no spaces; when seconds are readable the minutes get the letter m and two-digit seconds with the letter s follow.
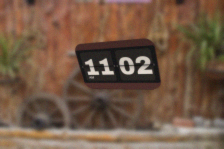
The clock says 11h02
